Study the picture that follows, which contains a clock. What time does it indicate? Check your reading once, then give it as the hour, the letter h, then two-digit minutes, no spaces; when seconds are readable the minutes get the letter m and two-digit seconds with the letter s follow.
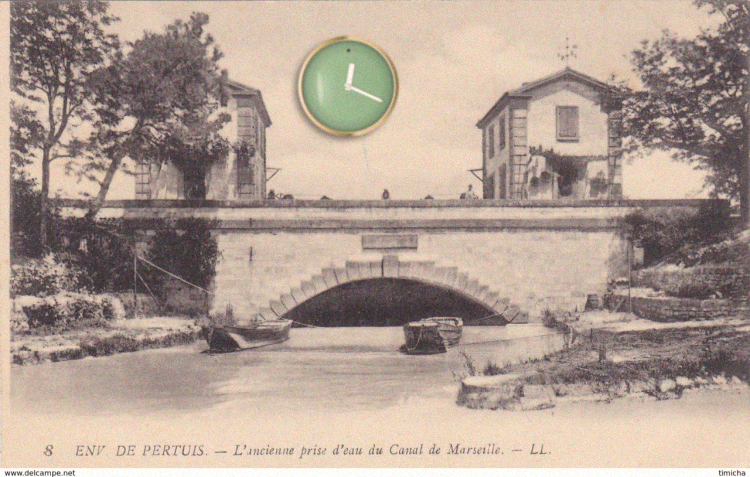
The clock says 12h19
